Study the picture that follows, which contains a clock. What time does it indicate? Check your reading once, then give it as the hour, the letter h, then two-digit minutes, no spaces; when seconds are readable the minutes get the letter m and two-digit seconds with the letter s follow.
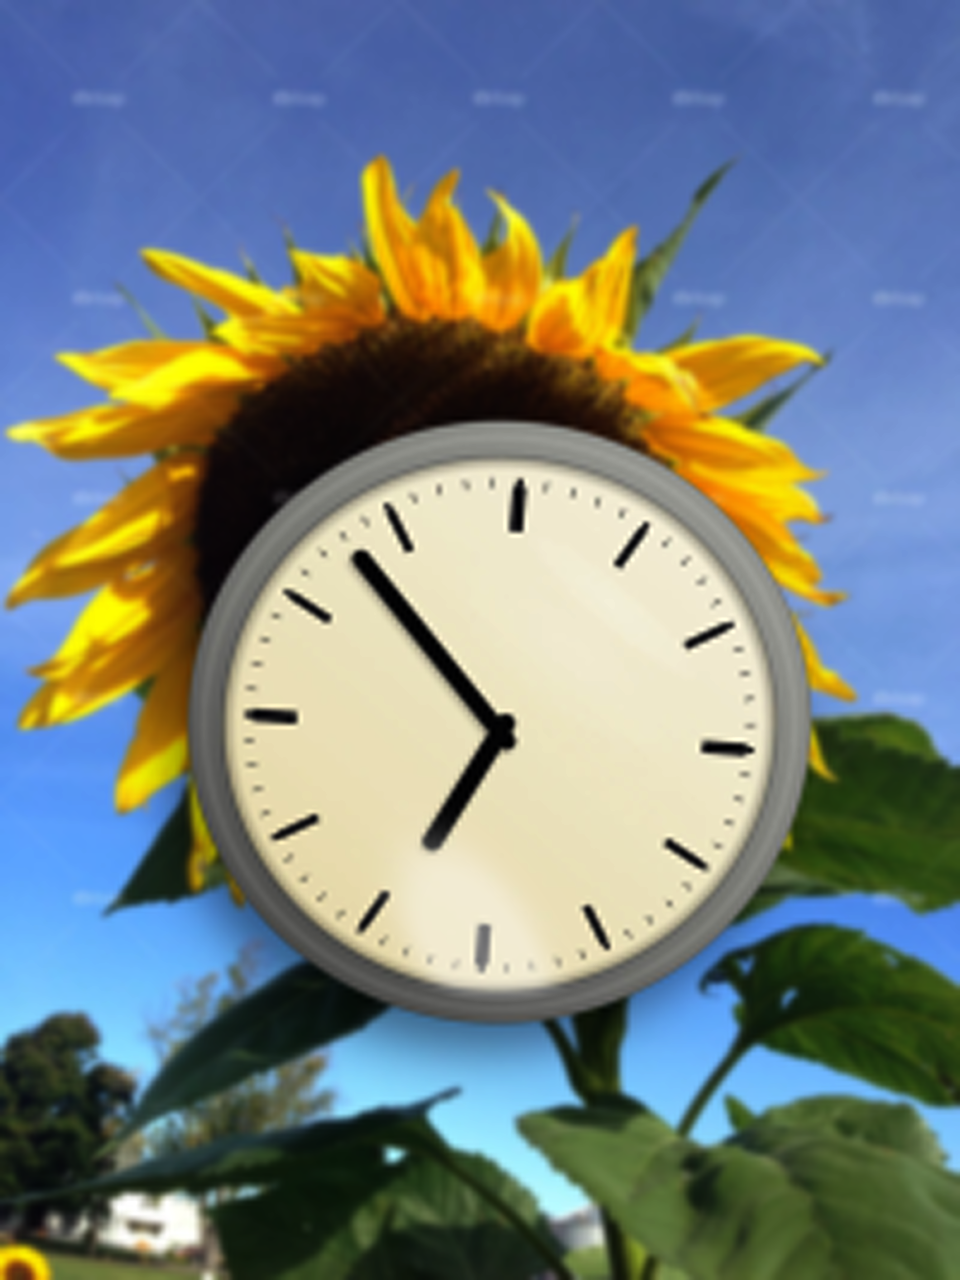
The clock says 6h53
